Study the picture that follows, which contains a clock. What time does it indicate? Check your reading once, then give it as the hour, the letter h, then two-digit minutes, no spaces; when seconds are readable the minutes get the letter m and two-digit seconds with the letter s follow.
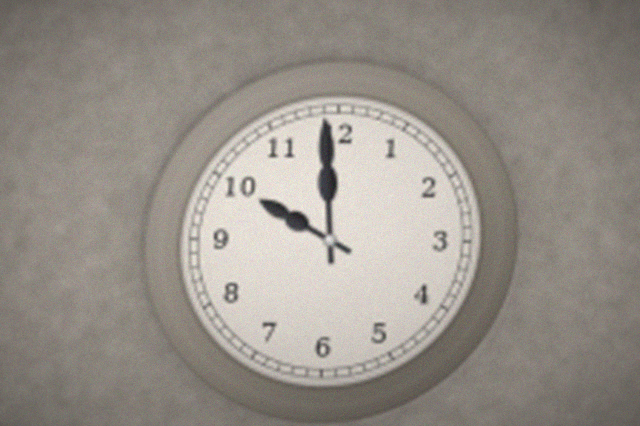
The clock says 9h59
